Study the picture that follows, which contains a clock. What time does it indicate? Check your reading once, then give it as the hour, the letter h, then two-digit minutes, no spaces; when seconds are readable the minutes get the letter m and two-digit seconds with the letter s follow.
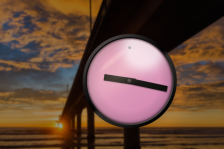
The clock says 9h17
